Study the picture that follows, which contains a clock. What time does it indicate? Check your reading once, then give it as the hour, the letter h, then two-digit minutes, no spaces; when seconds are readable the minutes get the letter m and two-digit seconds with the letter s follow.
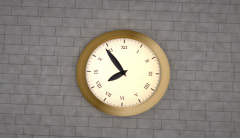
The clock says 7h54
